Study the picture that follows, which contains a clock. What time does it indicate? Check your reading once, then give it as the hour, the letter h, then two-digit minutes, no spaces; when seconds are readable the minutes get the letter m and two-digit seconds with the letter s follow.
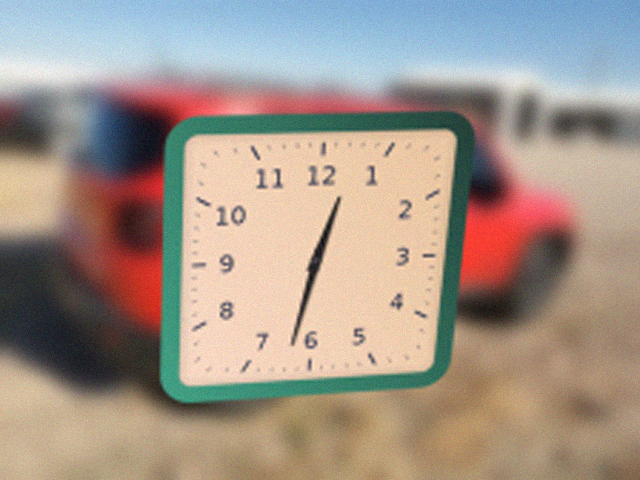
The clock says 12h32
